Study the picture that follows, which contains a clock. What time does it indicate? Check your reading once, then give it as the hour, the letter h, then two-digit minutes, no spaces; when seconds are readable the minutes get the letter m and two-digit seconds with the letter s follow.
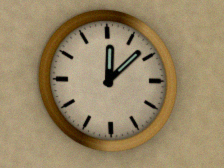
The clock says 12h08
